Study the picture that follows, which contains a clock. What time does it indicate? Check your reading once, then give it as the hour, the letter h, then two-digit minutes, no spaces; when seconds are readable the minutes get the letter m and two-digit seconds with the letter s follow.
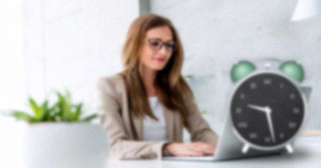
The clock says 9h28
